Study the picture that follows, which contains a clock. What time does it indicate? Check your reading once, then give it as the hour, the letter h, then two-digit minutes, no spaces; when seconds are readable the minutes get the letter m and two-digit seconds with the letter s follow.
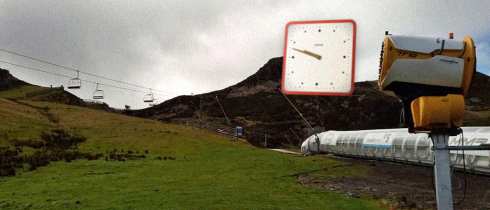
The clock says 9h48
